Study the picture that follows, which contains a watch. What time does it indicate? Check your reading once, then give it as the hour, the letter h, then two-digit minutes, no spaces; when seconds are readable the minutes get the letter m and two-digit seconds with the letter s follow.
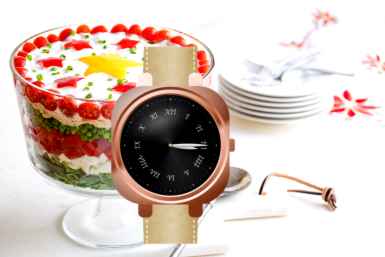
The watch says 3h15
